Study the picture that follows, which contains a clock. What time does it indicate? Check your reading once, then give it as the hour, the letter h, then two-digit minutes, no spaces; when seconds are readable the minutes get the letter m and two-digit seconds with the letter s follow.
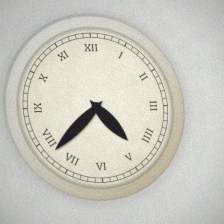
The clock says 4h38
